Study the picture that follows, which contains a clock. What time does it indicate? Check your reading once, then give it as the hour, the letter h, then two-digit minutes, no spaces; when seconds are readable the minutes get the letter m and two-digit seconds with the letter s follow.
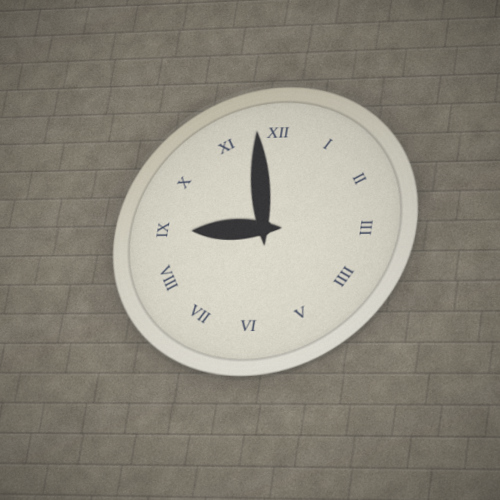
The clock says 8h58
